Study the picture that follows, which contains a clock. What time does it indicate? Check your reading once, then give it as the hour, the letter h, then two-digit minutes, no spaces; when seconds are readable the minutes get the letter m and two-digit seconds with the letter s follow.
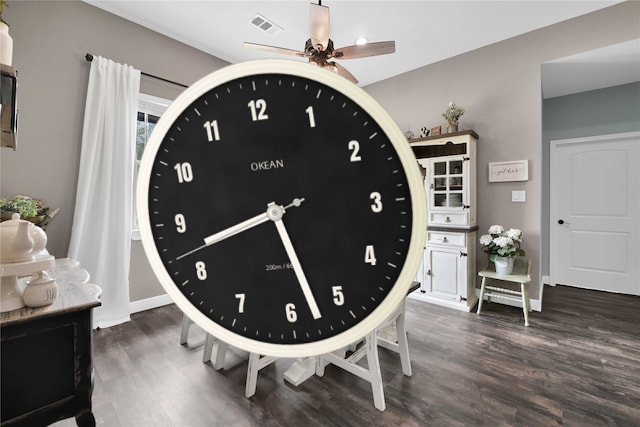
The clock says 8h27m42s
